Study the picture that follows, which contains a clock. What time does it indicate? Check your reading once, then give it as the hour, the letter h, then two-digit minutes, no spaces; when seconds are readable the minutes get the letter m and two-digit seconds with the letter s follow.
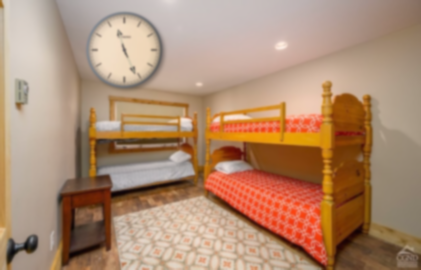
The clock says 11h26
